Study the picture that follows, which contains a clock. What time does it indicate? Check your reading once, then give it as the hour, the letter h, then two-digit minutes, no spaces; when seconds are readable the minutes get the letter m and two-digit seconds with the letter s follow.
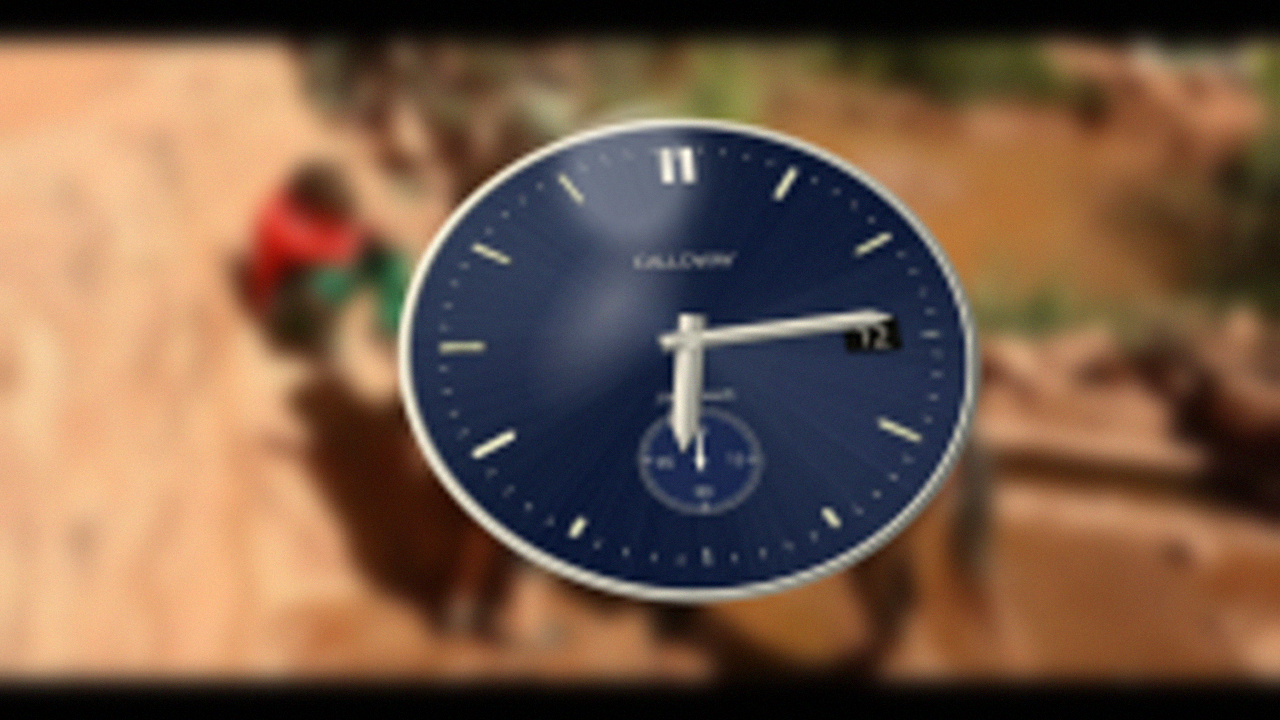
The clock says 6h14
